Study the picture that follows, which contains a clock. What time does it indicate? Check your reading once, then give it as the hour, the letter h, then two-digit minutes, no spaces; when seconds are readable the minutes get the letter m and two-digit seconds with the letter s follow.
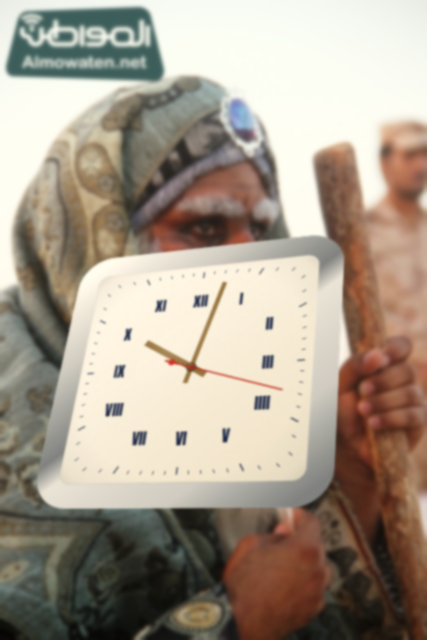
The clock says 10h02m18s
